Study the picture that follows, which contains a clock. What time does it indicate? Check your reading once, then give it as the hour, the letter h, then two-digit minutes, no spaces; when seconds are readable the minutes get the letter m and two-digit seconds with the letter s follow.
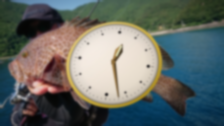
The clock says 12h27
